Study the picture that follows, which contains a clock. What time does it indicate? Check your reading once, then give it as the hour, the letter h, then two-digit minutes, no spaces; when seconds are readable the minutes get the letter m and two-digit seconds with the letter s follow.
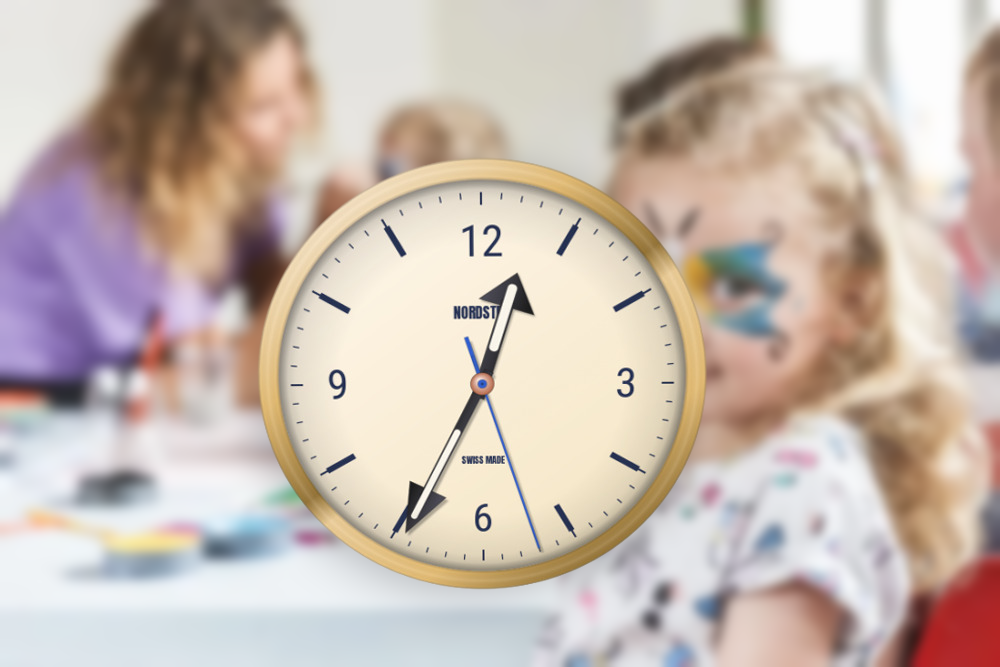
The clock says 12h34m27s
